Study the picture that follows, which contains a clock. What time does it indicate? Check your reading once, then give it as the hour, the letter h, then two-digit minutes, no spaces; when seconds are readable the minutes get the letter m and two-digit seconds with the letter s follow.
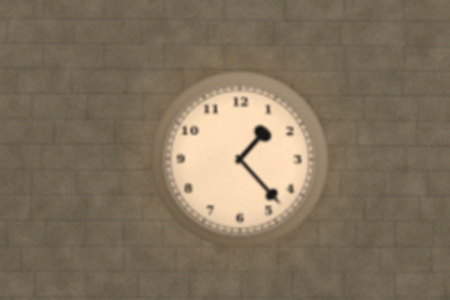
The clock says 1h23
